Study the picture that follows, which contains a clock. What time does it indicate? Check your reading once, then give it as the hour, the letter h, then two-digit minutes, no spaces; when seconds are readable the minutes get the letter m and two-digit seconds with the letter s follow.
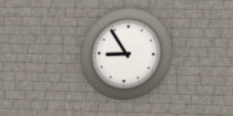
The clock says 8h54
